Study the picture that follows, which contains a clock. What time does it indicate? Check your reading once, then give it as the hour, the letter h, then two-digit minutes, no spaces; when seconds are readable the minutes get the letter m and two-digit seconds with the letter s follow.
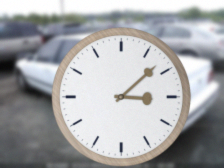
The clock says 3h08
